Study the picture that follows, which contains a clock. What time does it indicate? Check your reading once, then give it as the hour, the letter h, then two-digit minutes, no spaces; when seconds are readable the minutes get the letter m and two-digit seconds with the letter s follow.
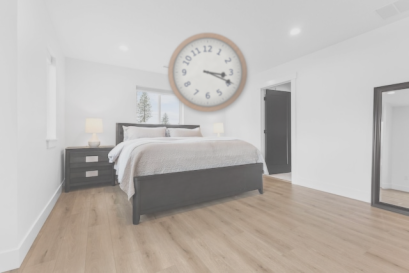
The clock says 3h19
